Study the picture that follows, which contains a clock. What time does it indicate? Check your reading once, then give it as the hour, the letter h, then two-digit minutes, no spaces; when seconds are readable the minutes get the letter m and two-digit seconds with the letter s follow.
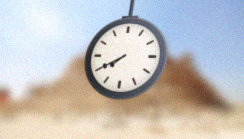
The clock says 7h40
